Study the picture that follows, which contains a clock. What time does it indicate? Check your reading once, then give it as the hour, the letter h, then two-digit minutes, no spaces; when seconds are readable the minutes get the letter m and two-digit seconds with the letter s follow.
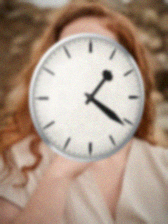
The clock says 1h21
